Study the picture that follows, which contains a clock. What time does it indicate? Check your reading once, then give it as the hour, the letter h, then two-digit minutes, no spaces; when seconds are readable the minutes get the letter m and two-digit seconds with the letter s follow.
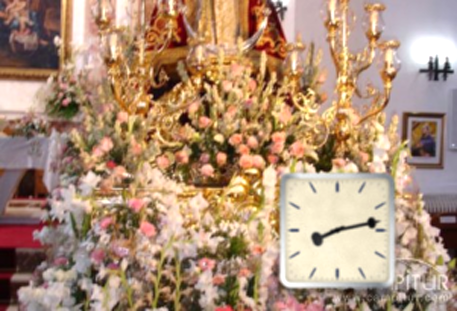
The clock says 8h13
